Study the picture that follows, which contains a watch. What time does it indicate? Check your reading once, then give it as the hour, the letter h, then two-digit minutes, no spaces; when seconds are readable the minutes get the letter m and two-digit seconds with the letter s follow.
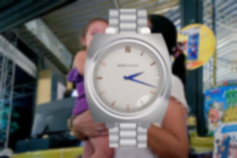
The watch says 2h18
